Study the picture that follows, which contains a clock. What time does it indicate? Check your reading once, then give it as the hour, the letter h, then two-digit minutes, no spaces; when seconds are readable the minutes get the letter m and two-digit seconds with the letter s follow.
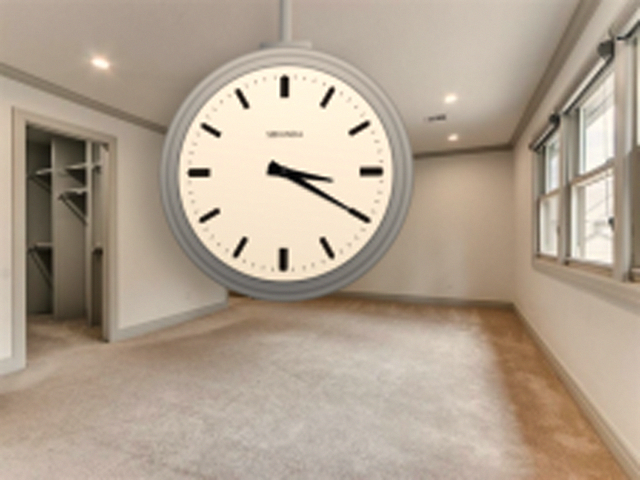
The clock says 3h20
